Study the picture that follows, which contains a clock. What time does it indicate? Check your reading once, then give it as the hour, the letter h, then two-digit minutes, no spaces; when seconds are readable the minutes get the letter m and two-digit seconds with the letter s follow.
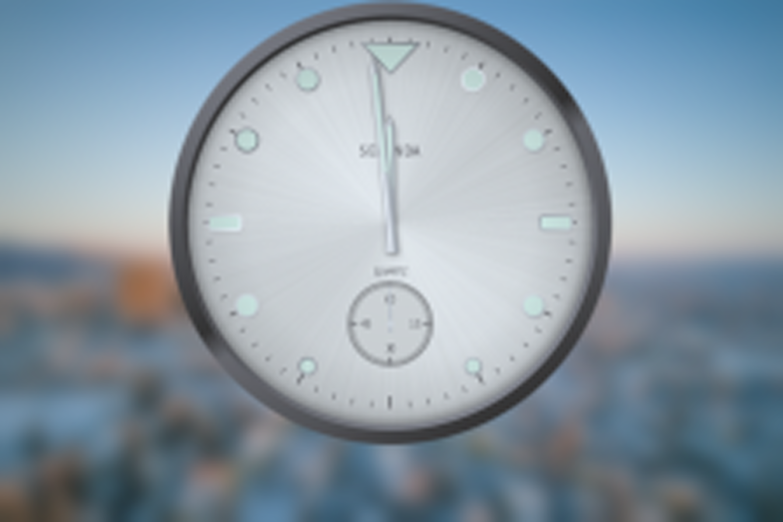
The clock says 11h59
